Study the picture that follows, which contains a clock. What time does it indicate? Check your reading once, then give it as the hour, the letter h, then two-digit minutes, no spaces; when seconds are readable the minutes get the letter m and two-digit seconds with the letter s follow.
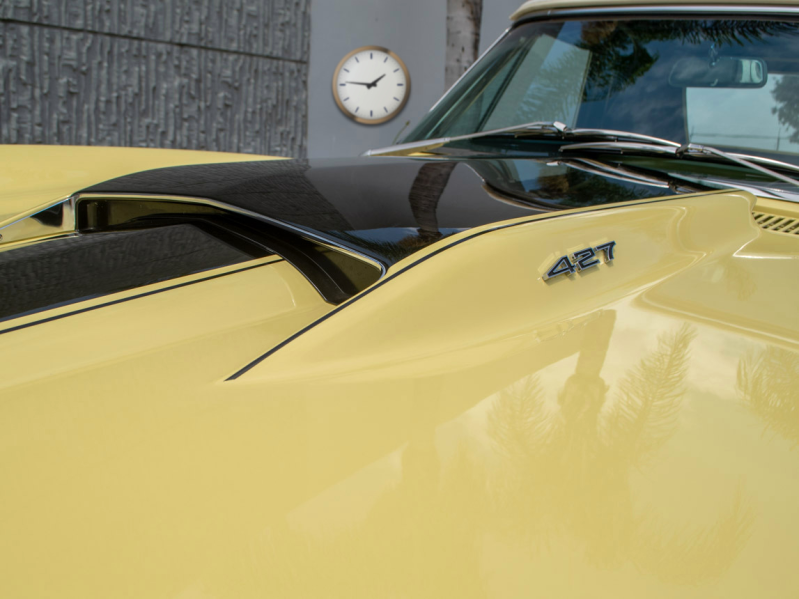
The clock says 1h46
